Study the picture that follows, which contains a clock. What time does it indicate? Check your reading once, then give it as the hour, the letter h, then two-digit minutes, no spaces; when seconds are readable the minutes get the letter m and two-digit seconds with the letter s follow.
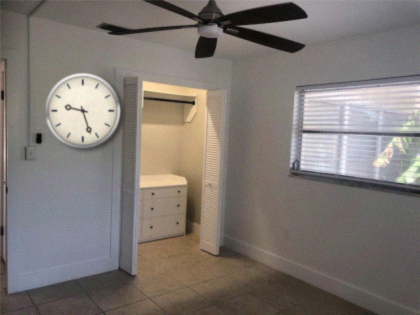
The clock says 9h27
